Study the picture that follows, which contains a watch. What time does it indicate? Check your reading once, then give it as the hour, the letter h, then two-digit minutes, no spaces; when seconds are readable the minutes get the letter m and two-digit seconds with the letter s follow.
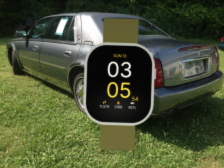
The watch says 3h05
